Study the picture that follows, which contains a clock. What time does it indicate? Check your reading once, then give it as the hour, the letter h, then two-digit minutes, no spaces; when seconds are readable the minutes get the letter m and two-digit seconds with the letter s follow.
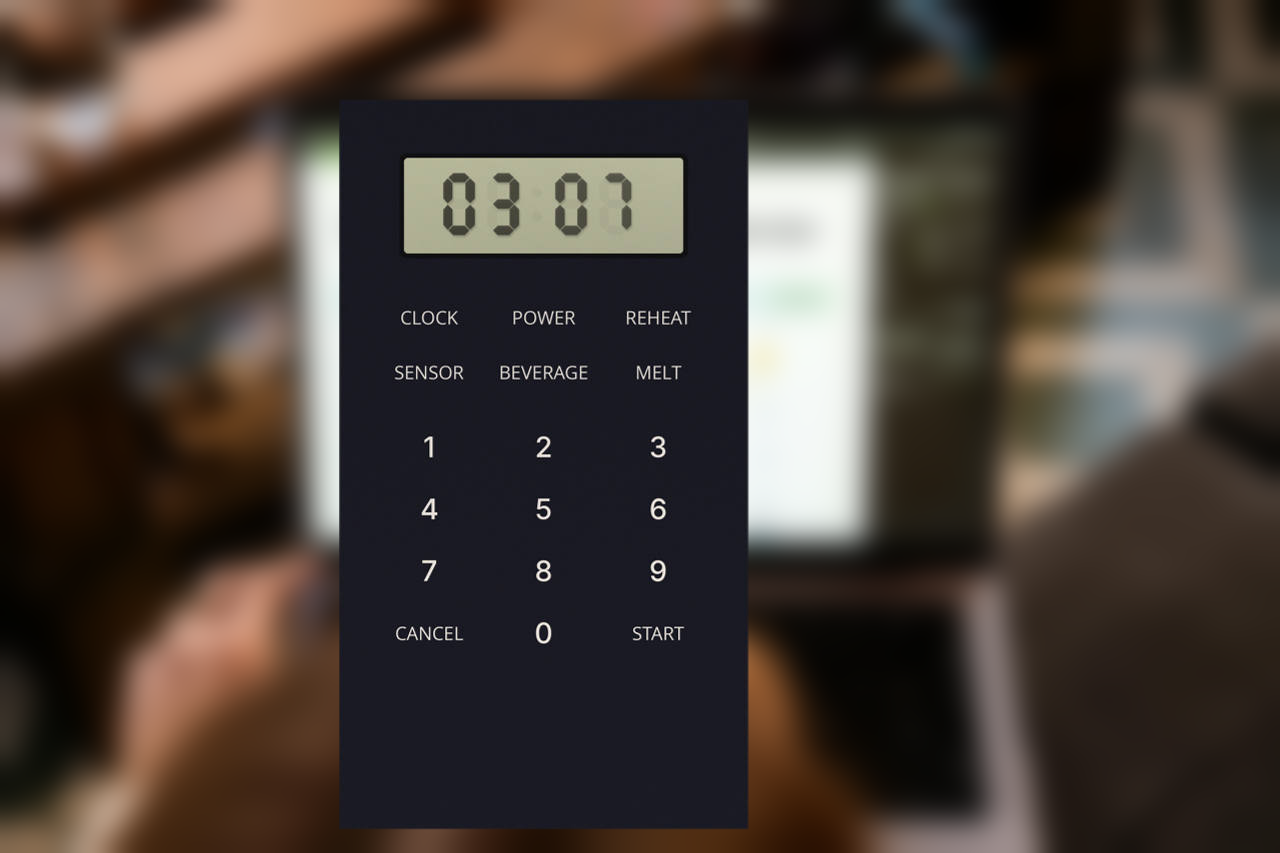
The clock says 3h07
